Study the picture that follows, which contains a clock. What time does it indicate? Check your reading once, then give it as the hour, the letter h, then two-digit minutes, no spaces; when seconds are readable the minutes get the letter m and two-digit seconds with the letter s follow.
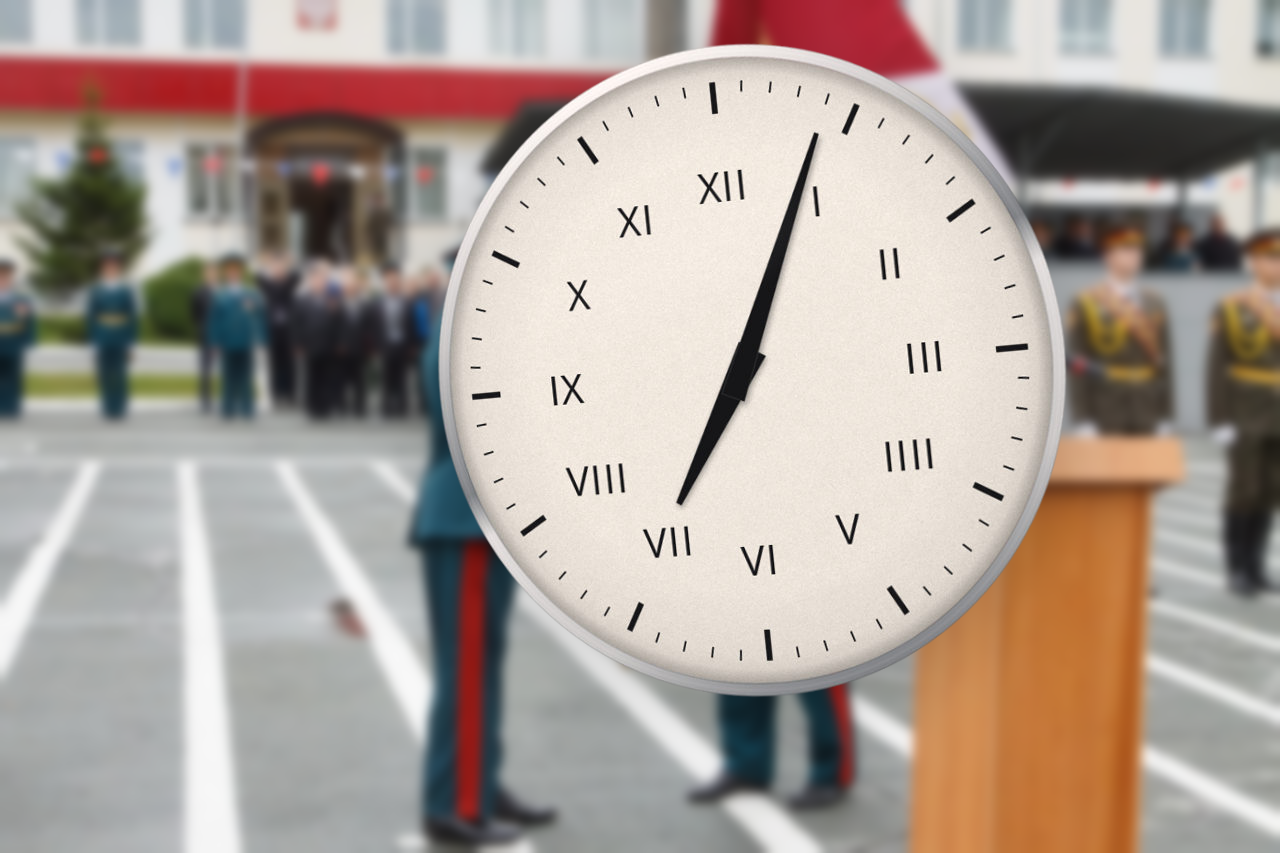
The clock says 7h04
